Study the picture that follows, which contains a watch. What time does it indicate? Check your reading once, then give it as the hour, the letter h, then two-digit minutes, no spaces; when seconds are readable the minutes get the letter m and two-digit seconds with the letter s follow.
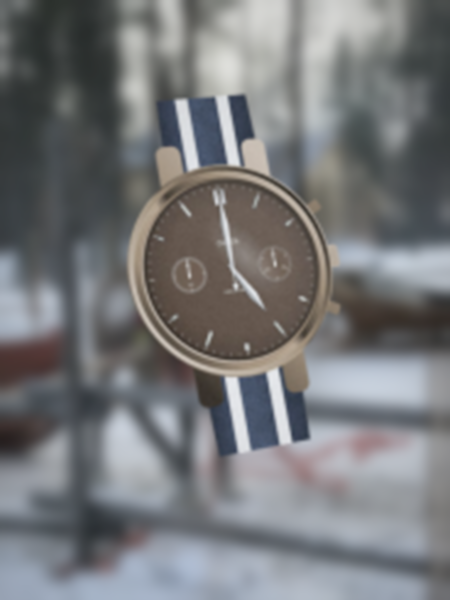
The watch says 5h00
